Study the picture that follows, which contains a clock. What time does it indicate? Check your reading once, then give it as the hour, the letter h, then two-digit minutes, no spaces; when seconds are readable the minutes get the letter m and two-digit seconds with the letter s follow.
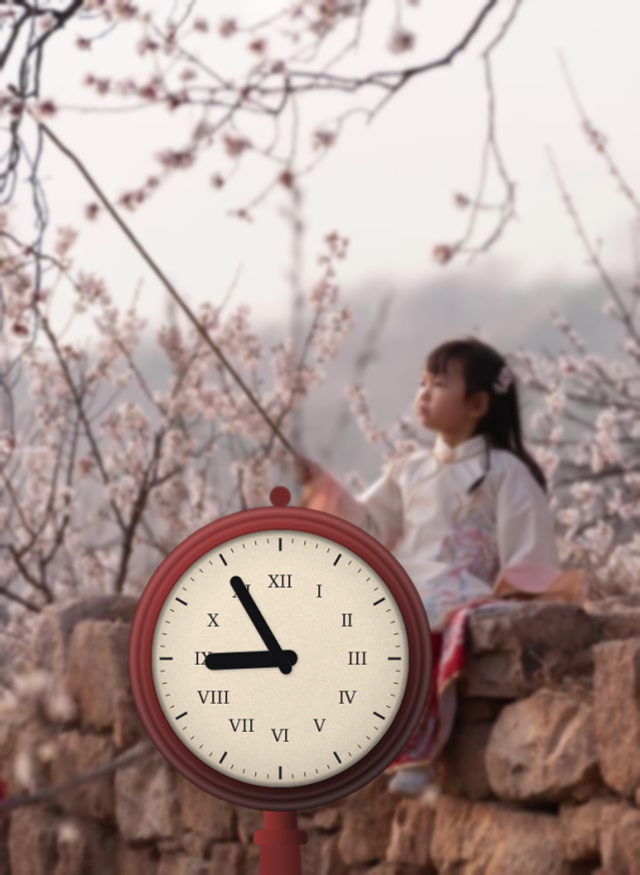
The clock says 8h55
